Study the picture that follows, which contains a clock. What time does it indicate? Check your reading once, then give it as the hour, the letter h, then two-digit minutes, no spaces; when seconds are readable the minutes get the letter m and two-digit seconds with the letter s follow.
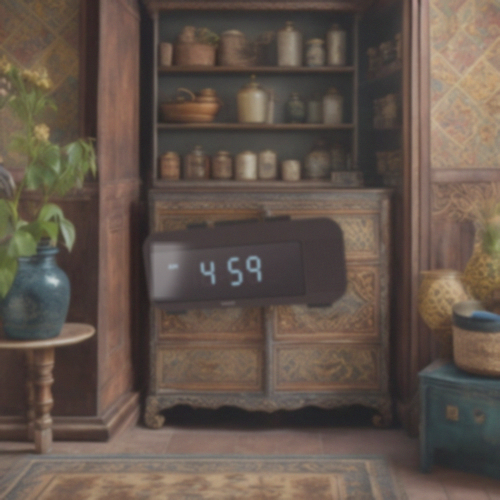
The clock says 4h59
